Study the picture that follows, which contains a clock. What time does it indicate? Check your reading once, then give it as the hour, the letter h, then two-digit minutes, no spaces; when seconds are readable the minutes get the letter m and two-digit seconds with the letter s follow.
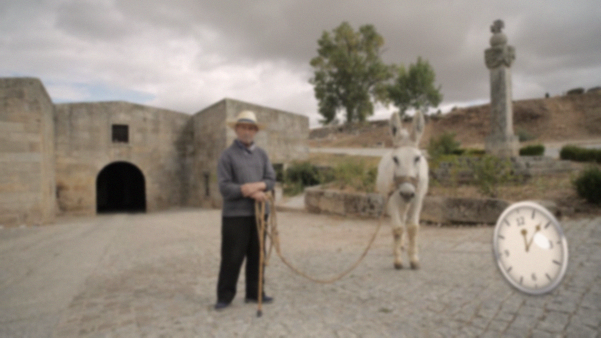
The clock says 12h08
